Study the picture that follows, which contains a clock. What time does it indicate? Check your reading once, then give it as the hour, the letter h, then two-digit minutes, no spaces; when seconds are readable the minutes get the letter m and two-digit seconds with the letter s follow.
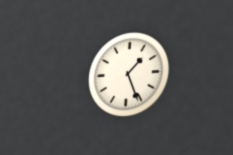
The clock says 1h26
